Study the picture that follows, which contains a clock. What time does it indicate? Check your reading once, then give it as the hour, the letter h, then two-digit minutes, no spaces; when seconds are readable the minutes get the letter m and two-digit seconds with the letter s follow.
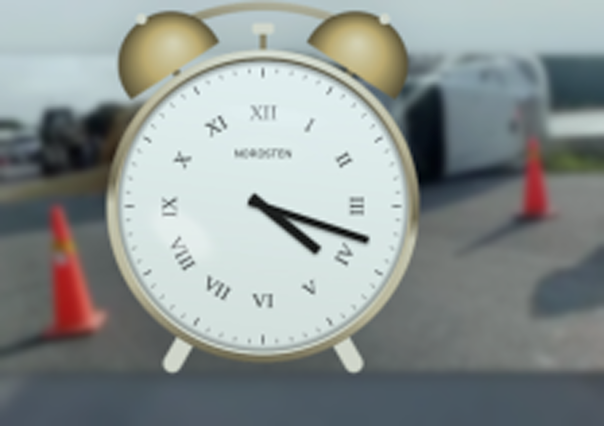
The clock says 4h18
